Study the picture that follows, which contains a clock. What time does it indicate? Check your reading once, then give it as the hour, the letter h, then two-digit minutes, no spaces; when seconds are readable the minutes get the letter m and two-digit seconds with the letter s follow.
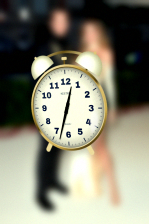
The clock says 12h33
